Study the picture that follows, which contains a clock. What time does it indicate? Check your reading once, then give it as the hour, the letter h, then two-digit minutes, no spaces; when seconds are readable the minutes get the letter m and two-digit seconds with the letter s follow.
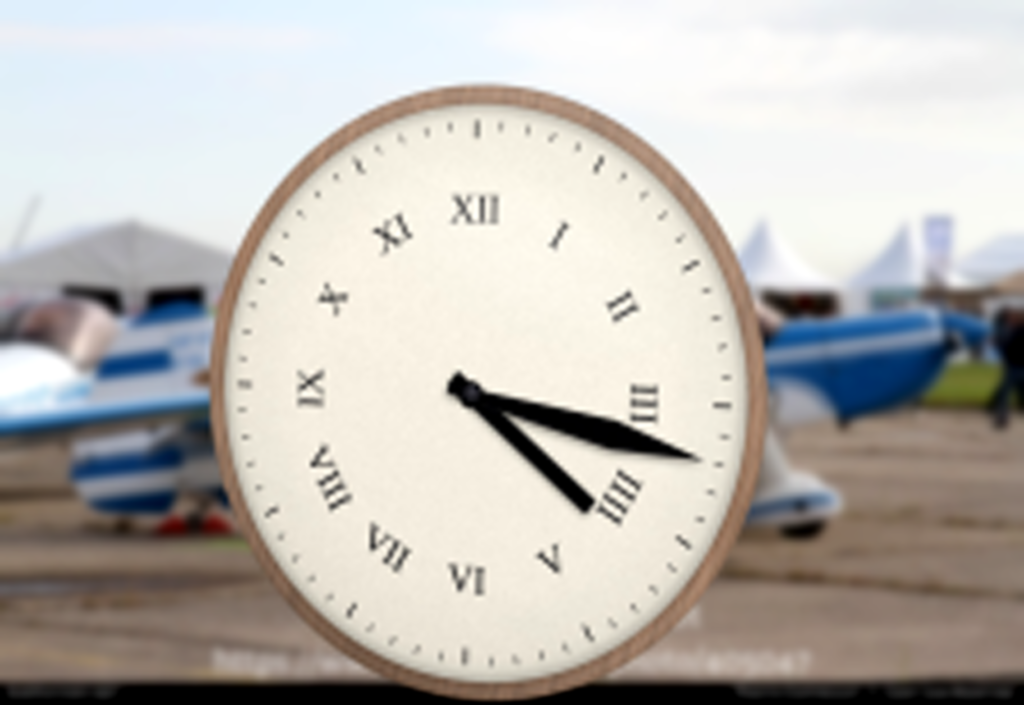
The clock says 4h17
